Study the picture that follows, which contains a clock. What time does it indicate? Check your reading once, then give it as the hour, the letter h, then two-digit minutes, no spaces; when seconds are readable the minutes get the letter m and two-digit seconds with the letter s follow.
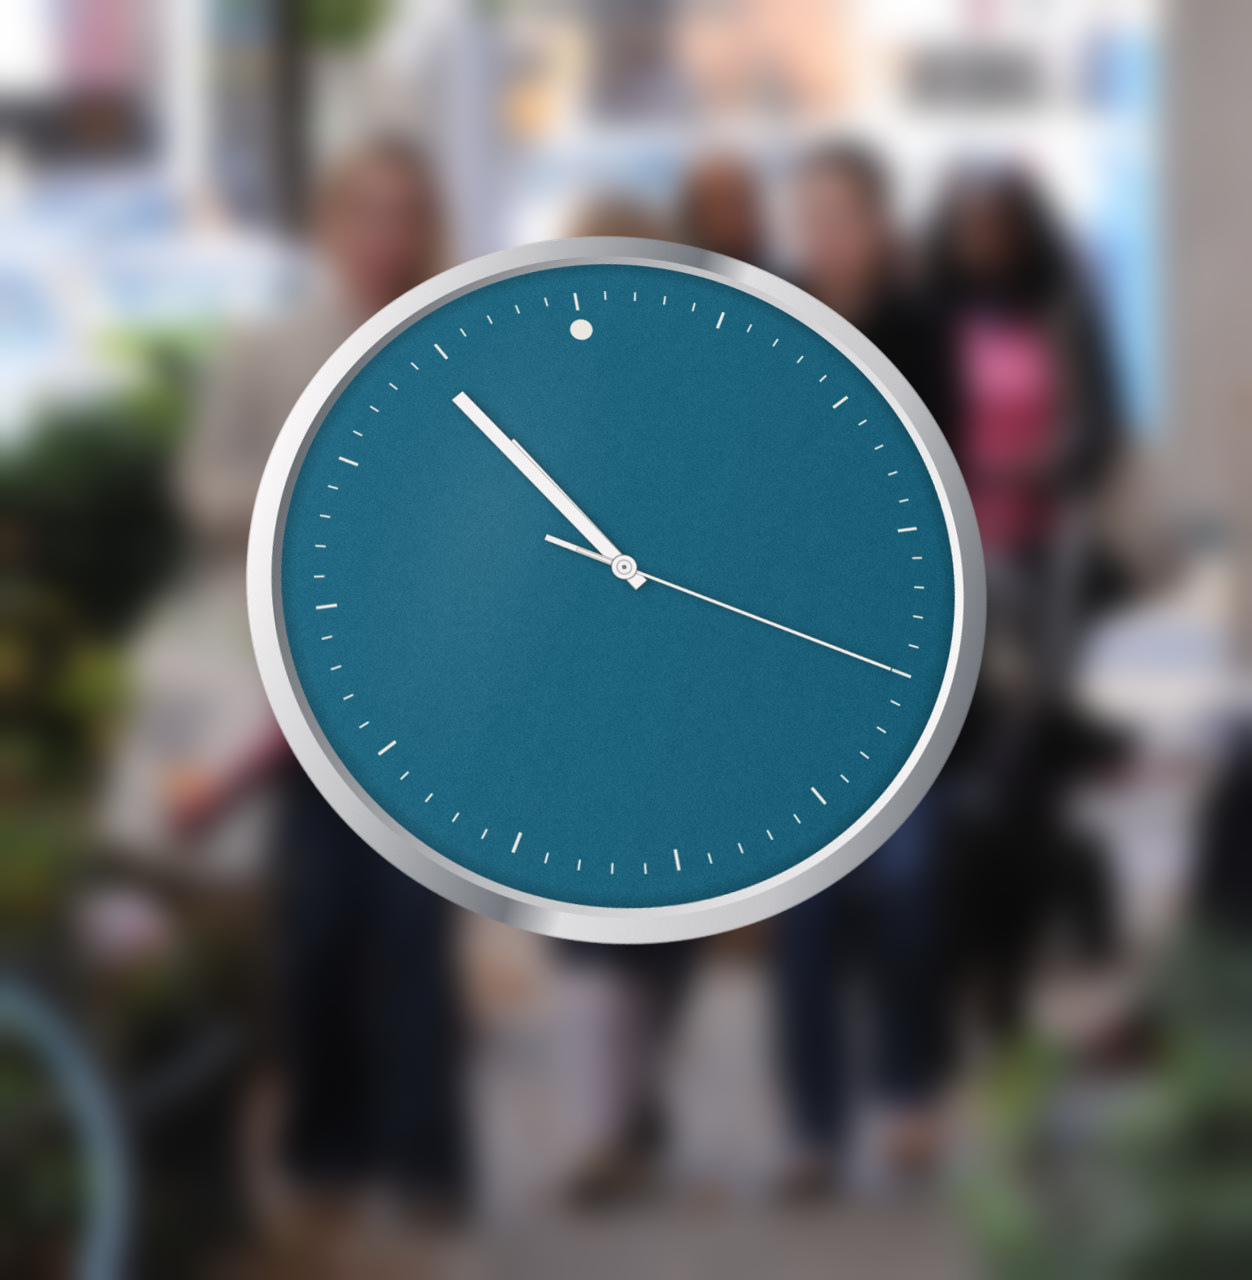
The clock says 10h54m20s
